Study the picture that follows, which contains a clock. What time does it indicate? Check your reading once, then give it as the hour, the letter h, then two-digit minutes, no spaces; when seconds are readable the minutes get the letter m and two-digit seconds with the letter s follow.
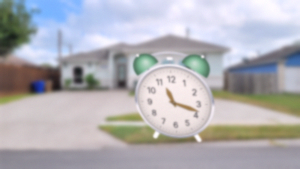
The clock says 11h18
